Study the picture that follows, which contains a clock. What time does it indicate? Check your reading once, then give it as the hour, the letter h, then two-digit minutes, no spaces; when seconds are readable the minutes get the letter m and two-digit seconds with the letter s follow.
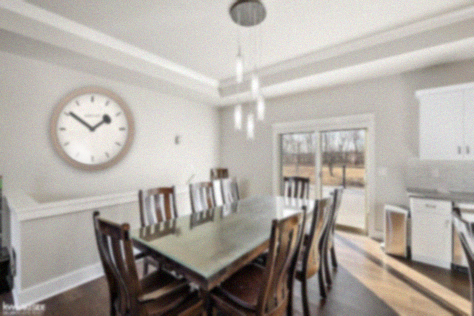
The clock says 1h51
